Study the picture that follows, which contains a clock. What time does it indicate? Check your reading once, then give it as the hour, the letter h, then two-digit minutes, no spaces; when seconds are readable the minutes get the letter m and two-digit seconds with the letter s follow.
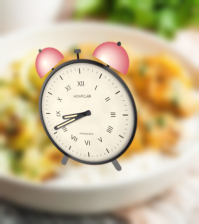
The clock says 8h41
